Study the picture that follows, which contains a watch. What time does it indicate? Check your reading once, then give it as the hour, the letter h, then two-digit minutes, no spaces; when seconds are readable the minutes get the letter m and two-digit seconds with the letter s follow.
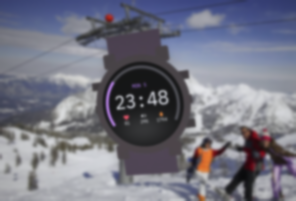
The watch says 23h48
